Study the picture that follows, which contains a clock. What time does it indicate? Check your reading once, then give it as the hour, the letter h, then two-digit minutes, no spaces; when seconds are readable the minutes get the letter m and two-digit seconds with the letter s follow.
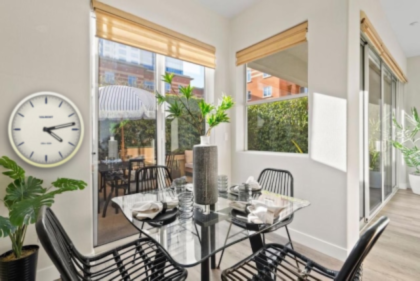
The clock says 4h13
